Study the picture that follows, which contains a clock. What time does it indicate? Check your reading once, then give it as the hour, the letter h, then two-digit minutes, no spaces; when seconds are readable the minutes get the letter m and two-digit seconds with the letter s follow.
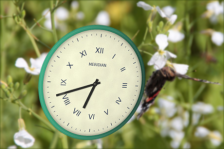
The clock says 6h42
